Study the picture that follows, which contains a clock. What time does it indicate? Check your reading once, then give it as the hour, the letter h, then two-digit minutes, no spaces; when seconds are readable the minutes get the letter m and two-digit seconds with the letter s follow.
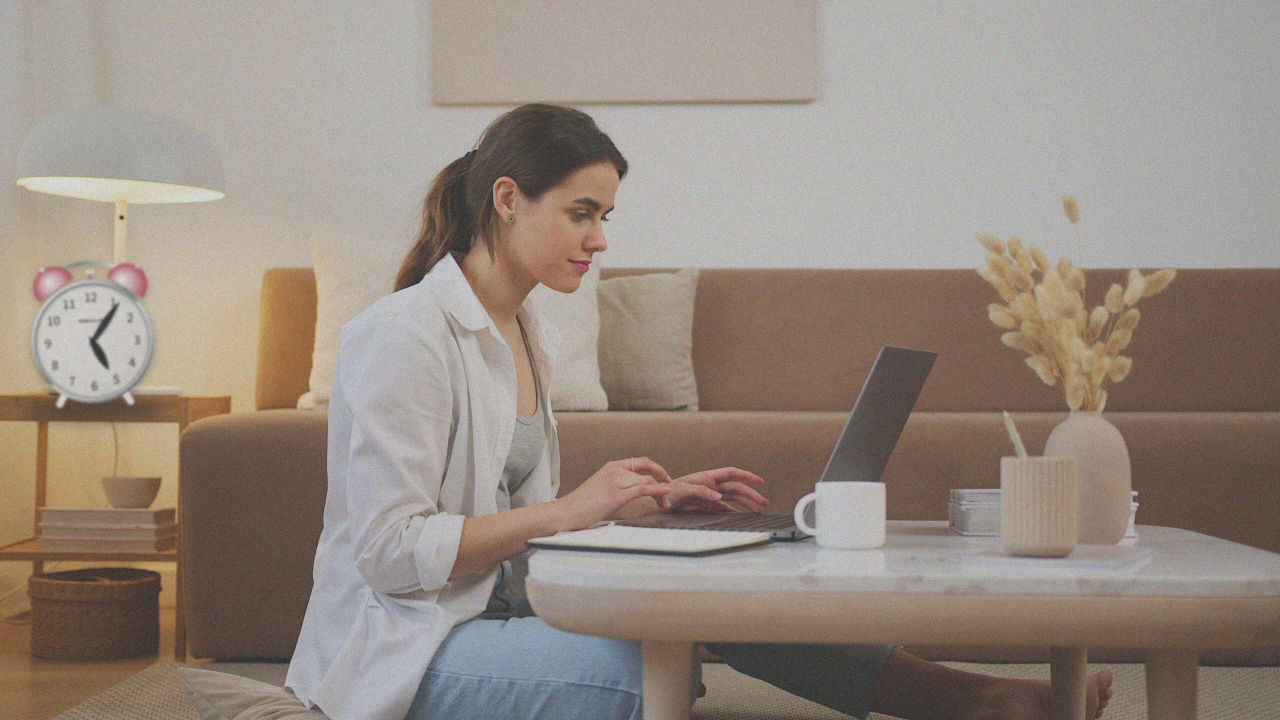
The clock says 5h06
